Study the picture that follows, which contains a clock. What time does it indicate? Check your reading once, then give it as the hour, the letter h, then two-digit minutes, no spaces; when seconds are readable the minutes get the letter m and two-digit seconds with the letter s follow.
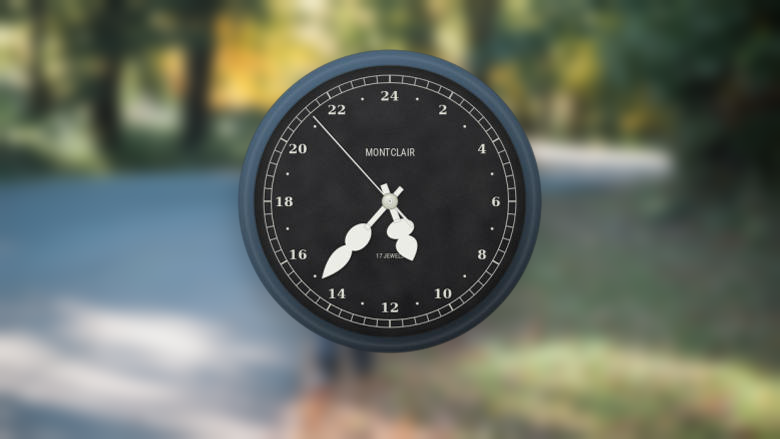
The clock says 10h36m53s
